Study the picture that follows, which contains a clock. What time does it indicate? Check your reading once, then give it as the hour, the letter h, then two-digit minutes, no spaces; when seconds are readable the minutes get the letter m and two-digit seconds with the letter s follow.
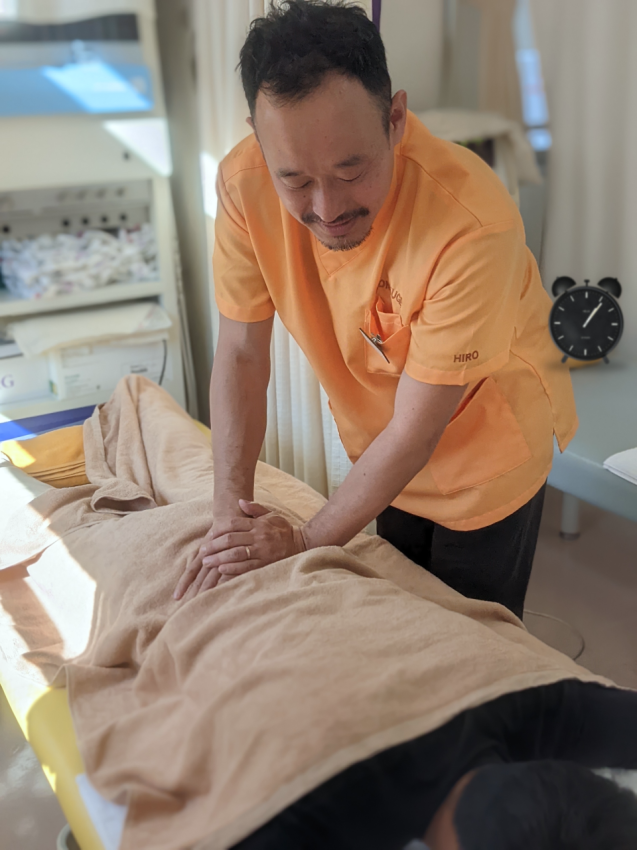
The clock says 1h06
